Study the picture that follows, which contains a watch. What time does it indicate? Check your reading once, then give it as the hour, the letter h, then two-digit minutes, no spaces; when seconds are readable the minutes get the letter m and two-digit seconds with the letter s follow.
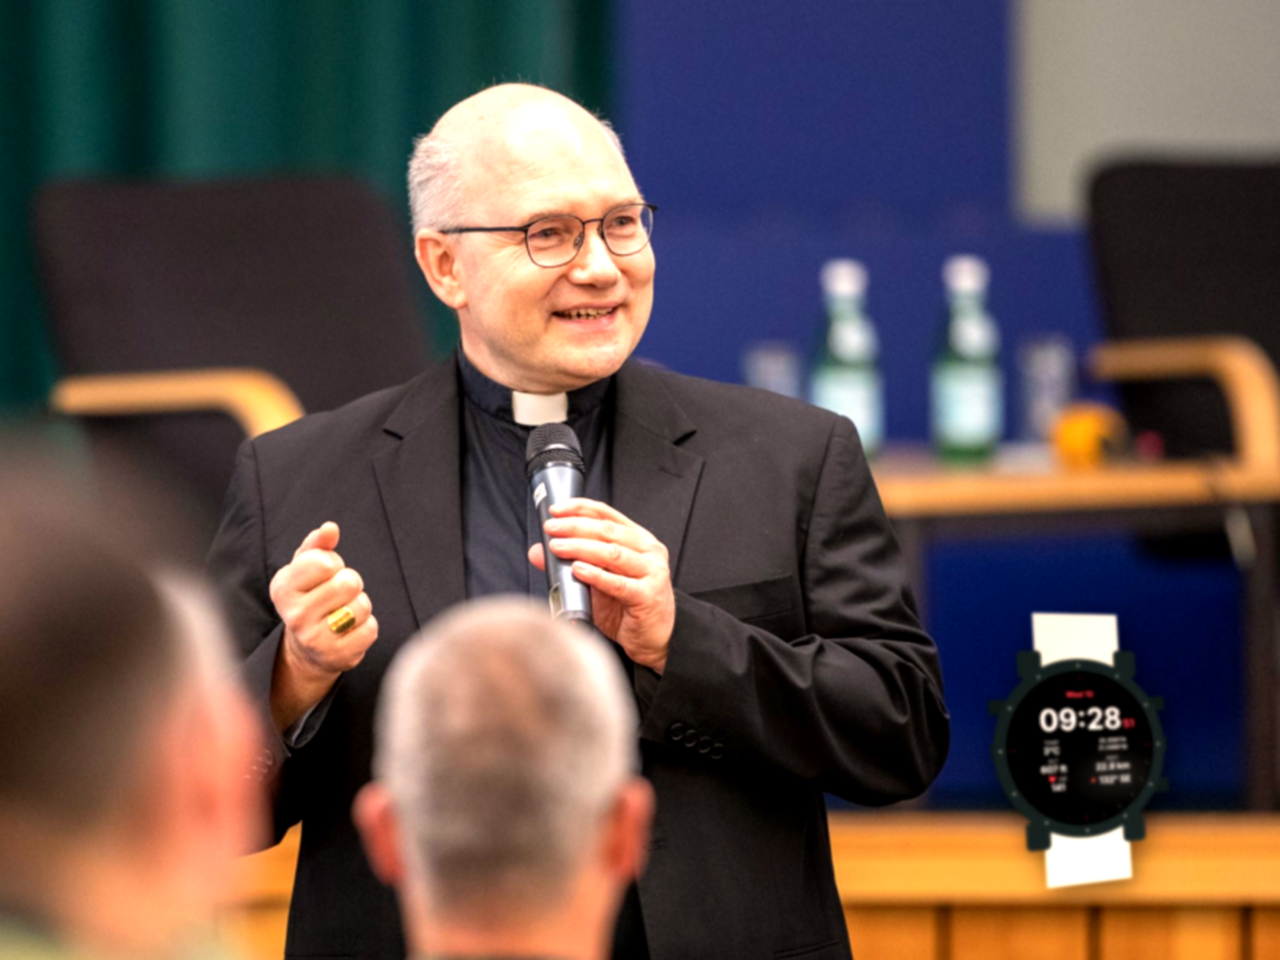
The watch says 9h28
